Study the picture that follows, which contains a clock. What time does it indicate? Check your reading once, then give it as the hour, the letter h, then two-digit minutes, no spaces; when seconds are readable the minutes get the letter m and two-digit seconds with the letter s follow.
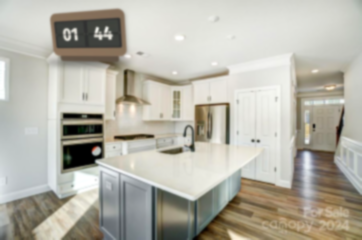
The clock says 1h44
